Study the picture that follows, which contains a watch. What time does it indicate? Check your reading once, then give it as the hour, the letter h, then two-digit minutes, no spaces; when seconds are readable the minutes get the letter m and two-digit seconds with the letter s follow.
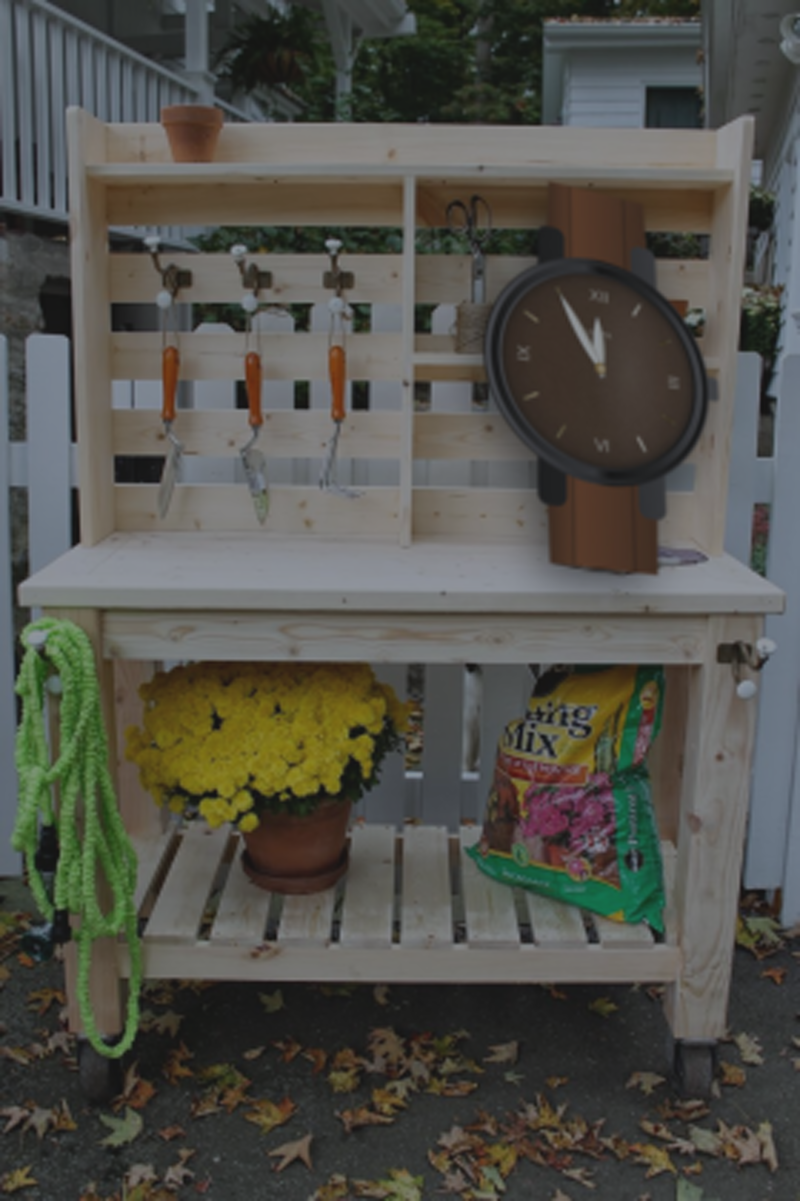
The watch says 11h55
